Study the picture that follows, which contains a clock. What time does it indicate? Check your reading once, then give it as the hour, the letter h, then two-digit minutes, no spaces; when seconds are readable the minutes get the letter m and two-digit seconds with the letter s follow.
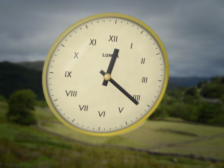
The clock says 12h21
